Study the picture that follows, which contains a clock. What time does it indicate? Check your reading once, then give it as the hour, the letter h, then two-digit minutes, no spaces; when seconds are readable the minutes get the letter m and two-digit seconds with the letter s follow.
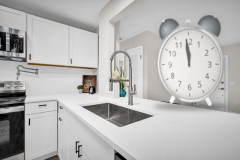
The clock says 11h59
